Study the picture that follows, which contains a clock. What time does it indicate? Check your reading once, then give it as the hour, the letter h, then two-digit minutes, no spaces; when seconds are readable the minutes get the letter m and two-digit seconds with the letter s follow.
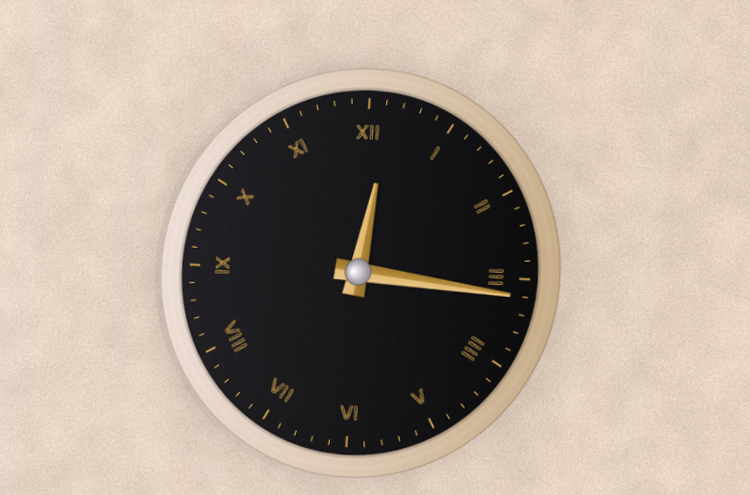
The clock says 12h16
